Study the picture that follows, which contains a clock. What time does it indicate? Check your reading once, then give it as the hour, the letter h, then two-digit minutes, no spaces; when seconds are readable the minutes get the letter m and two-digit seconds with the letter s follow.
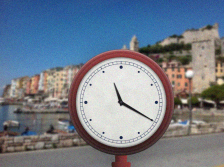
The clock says 11h20
